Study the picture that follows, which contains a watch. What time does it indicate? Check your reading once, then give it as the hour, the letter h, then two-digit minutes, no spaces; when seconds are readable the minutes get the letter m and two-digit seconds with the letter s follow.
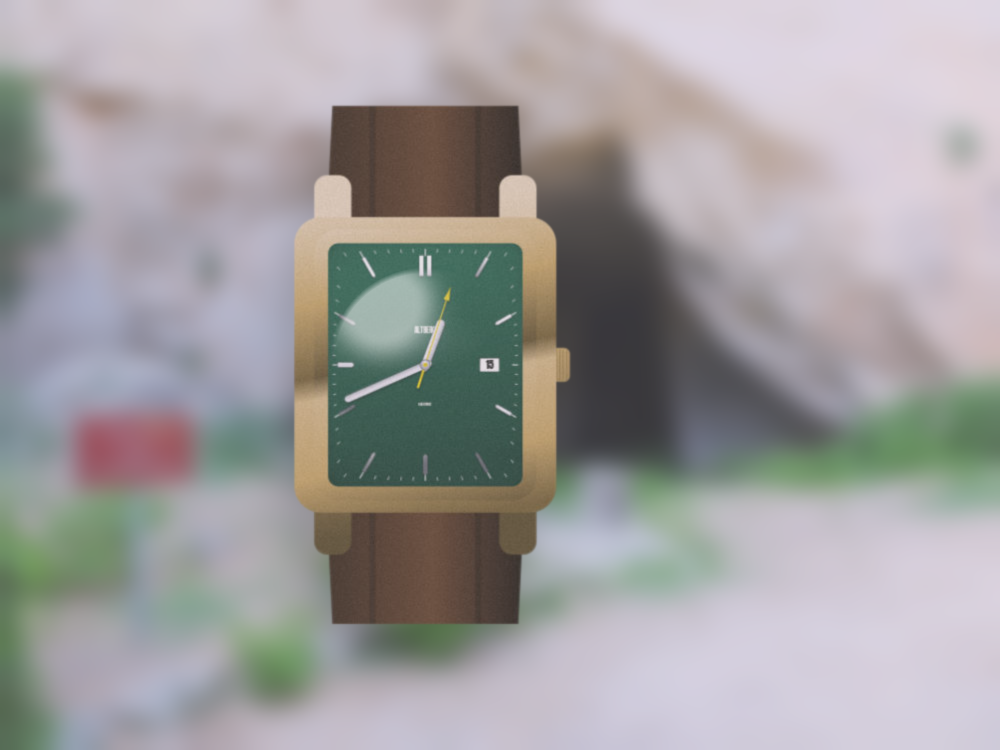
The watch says 12h41m03s
